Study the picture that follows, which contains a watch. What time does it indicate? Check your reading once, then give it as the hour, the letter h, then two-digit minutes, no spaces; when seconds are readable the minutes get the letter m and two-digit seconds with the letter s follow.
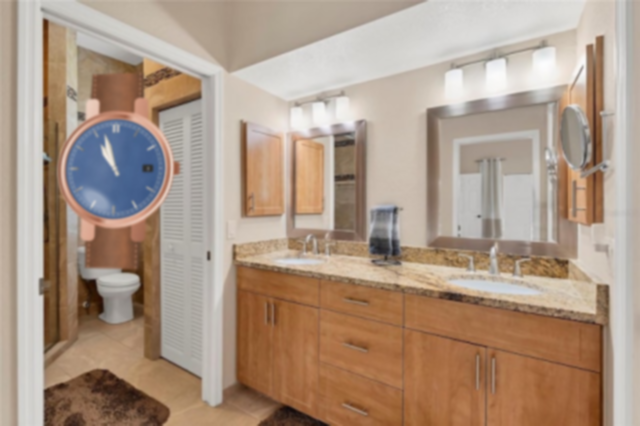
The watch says 10h57
